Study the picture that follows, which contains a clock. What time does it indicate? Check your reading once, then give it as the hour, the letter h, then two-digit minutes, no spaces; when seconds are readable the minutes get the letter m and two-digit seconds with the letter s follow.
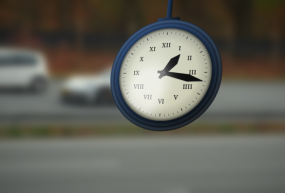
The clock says 1h17
